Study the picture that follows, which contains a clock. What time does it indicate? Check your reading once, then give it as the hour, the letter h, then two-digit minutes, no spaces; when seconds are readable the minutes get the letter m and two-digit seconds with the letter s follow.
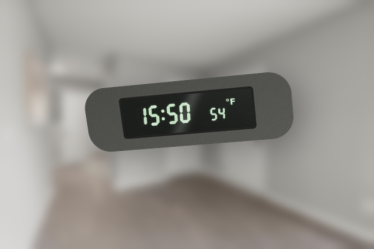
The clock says 15h50
